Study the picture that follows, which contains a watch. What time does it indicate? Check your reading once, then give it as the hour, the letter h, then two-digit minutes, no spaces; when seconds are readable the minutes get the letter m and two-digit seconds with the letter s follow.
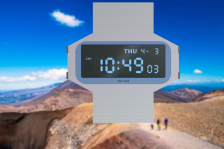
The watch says 10h49m03s
